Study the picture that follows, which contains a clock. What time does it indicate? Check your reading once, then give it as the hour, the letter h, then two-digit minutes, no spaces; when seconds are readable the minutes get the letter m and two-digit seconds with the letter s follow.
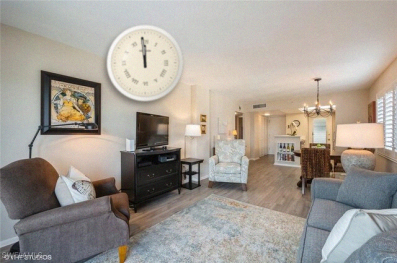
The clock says 11h59
